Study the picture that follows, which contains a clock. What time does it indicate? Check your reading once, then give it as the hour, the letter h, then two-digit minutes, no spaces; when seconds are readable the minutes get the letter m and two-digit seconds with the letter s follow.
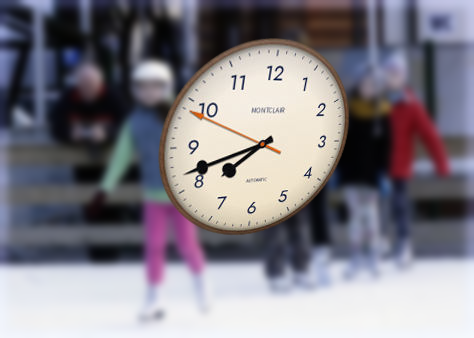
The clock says 7h41m49s
